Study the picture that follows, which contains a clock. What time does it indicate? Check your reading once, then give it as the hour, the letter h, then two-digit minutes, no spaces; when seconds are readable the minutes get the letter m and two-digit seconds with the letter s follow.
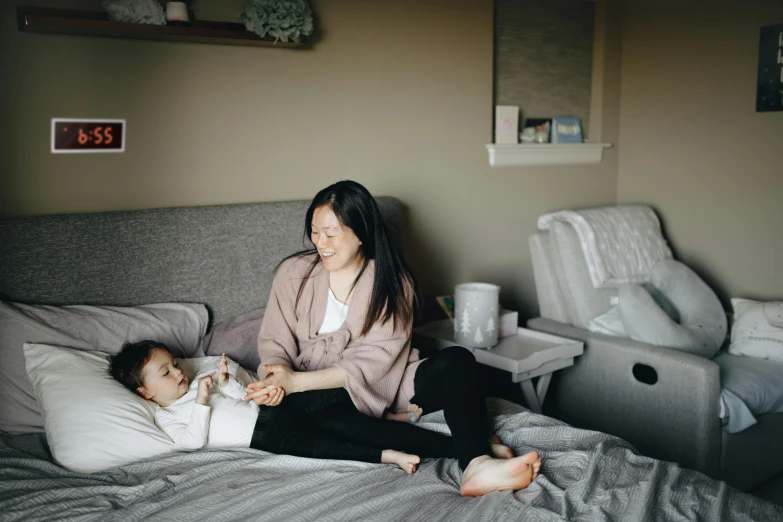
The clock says 6h55
